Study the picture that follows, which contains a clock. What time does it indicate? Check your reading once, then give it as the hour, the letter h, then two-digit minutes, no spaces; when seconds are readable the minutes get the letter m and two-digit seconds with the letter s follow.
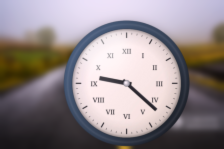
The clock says 9h22
